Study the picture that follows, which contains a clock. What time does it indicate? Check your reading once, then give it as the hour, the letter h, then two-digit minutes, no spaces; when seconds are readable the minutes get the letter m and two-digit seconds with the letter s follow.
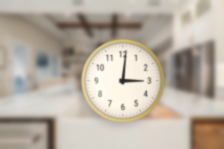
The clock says 3h01
